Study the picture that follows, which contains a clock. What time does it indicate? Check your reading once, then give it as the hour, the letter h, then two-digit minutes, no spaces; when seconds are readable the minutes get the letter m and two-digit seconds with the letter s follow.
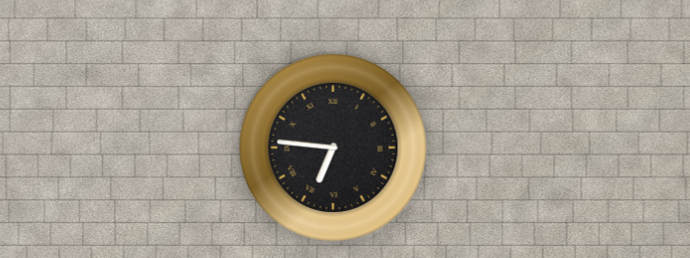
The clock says 6h46
